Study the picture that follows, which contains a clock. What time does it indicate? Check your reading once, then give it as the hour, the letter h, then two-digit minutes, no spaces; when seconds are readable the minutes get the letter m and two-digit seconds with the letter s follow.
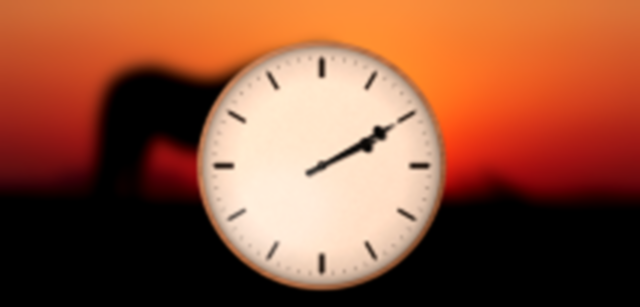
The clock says 2h10
